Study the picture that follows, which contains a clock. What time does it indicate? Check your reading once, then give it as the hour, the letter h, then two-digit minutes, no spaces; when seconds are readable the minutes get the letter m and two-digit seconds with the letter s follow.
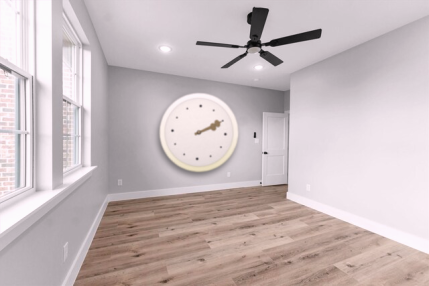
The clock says 2h10
